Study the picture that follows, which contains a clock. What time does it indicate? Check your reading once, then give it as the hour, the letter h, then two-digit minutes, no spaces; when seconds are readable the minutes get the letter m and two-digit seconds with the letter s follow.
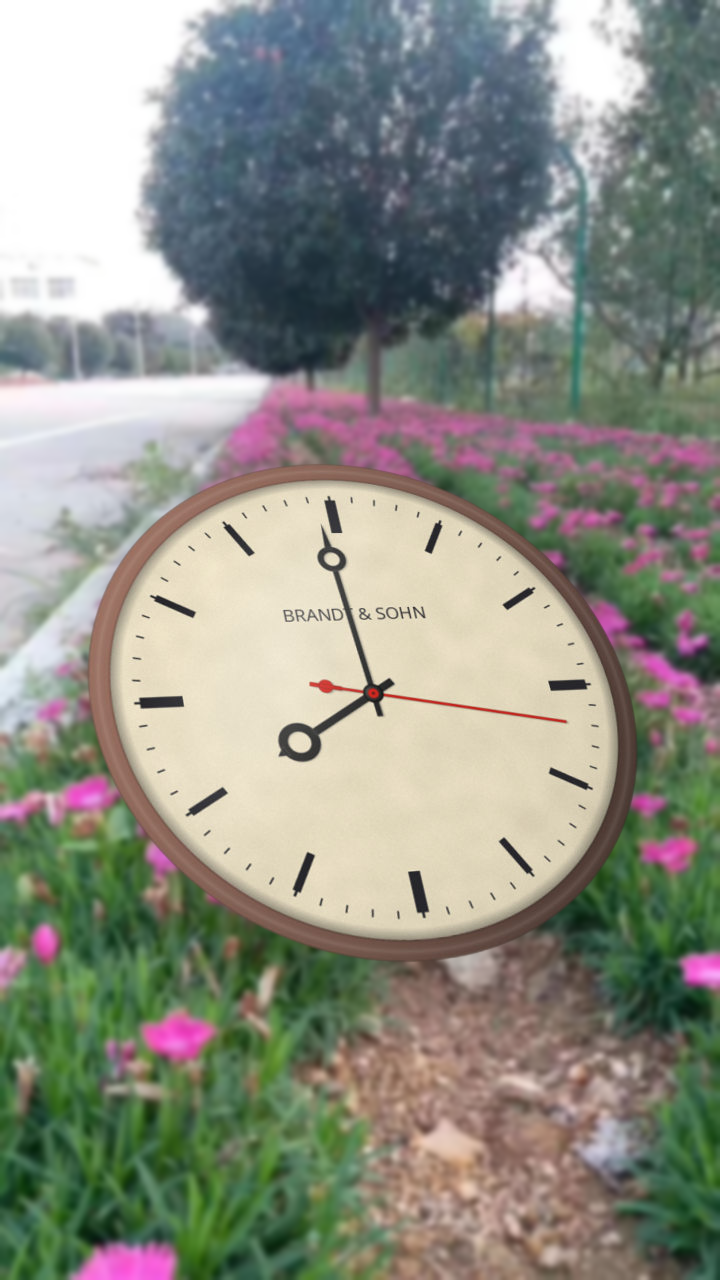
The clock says 7h59m17s
